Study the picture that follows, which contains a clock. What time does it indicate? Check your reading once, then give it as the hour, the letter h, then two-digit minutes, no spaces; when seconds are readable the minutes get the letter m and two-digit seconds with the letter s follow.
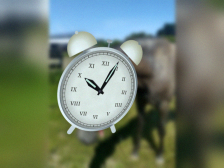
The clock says 10h04
